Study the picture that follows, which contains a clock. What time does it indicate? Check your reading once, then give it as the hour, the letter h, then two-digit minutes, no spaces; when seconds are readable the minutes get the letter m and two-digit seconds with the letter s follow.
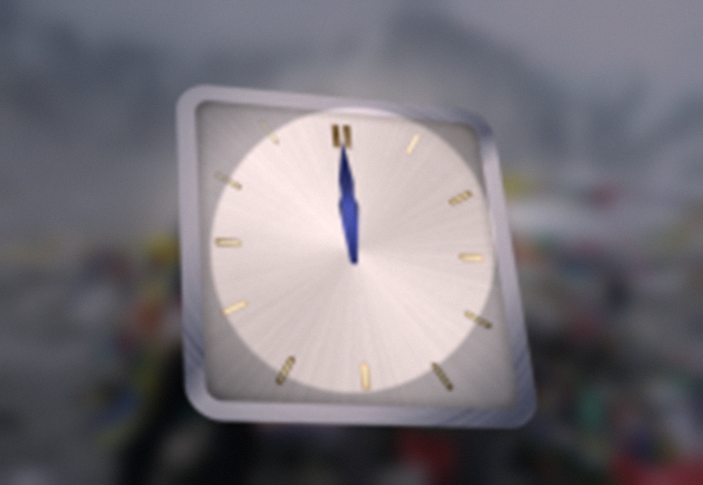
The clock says 12h00
